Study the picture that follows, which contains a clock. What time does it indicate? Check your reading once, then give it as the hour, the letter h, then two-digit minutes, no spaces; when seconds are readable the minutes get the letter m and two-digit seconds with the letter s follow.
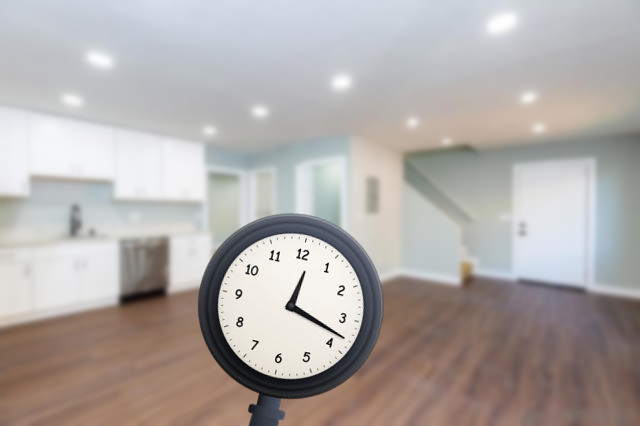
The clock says 12h18
